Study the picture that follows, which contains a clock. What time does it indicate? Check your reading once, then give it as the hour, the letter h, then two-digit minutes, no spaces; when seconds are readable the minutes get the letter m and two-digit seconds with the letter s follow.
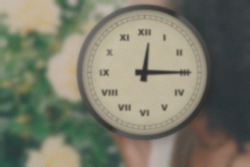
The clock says 12h15
